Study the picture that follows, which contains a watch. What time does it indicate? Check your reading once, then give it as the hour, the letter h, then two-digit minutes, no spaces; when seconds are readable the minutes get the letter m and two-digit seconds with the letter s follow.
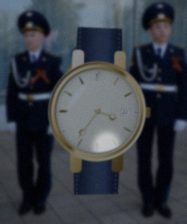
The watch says 3h36
